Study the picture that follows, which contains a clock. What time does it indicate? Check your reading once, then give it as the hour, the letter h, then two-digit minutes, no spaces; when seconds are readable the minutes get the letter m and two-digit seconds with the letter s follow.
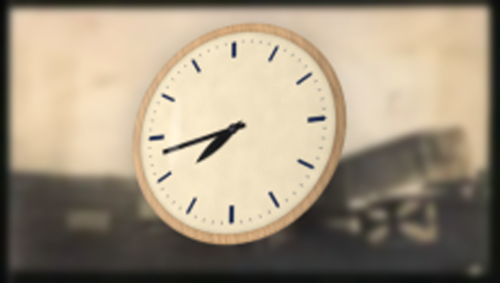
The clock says 7h43
